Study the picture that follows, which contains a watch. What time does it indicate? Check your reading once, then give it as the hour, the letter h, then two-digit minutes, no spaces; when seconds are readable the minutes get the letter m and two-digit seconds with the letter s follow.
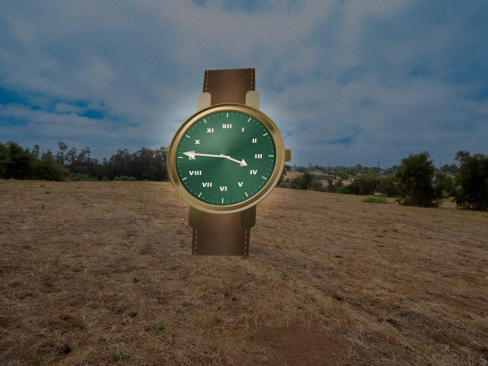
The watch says 3h46
